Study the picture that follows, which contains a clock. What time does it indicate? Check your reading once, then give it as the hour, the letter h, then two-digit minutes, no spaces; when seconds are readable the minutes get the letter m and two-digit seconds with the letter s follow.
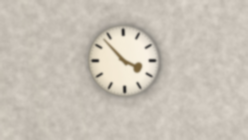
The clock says 3h53
